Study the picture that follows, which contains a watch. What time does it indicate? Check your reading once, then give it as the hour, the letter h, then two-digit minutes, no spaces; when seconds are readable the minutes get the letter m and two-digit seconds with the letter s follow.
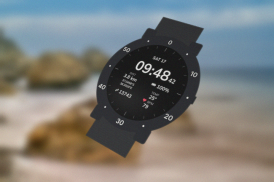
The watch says 9h48
